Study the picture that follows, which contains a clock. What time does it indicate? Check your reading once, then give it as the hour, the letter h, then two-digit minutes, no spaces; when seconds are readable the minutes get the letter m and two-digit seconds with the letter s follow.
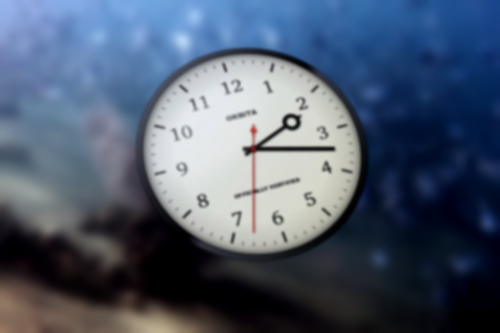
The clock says 2h17m33s
